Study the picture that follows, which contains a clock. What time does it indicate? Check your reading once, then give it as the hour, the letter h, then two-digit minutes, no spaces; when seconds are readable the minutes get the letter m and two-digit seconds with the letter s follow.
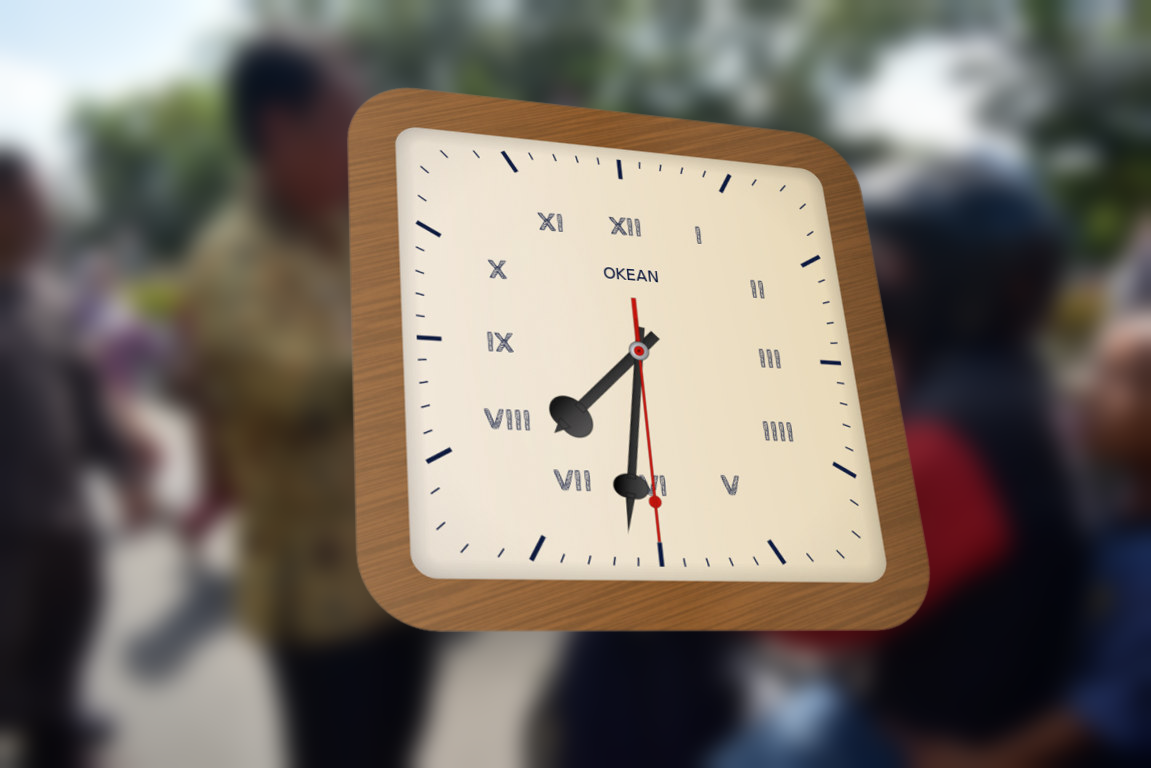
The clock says 7h31m30s
